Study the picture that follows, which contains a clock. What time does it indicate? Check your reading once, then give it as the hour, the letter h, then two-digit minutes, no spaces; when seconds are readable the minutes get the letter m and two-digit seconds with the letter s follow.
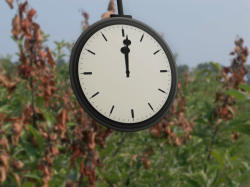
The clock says 12h01
